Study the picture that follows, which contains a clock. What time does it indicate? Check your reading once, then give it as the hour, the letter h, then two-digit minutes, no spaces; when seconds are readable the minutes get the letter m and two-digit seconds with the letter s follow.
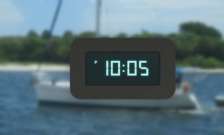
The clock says 10h05
